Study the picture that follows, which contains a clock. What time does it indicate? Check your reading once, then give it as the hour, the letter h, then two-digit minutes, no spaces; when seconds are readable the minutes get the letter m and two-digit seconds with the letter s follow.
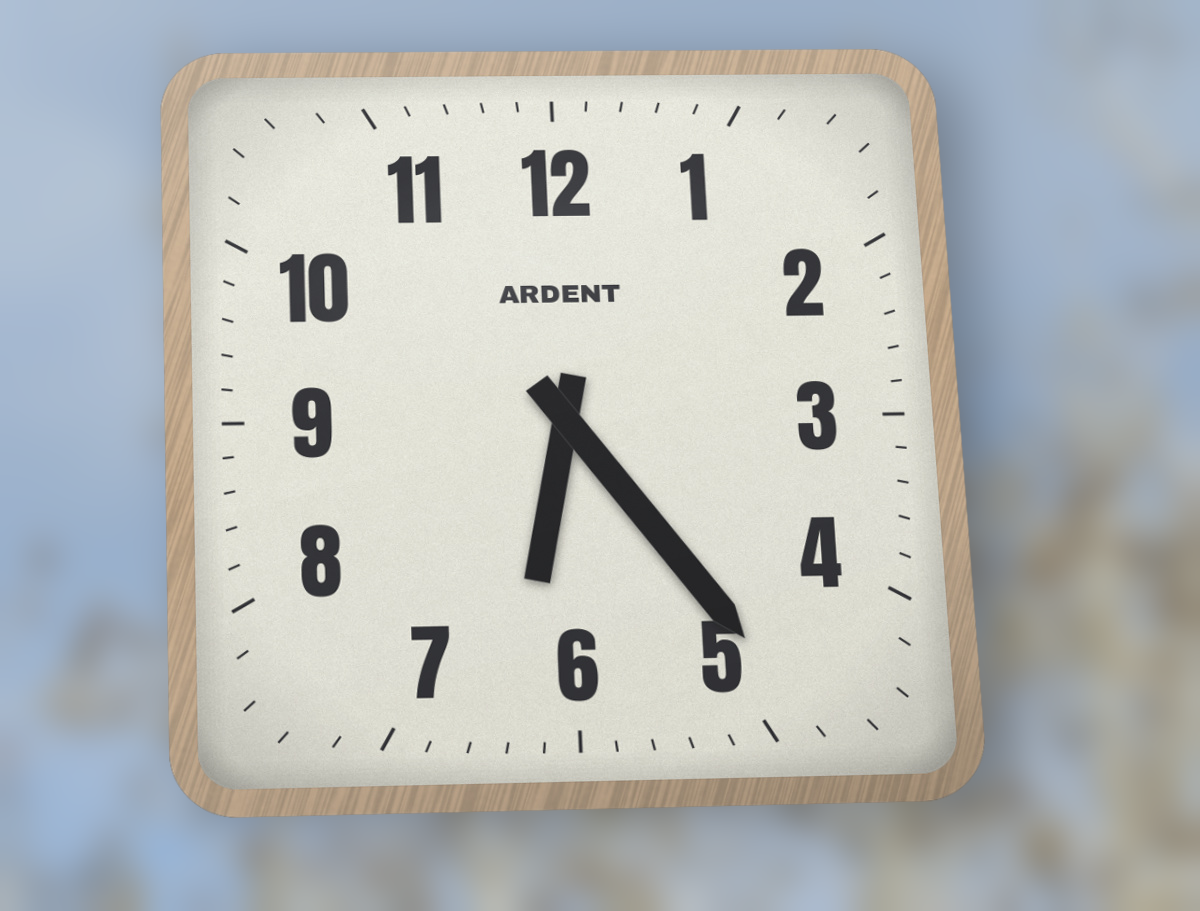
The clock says 6h24
